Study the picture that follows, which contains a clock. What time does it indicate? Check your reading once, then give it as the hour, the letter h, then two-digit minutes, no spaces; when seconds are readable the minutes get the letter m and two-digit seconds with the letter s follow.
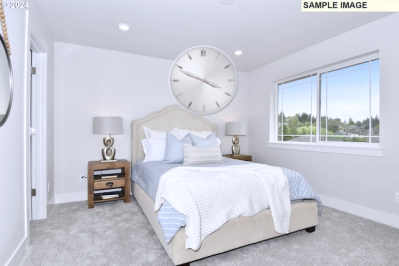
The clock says 3h49
